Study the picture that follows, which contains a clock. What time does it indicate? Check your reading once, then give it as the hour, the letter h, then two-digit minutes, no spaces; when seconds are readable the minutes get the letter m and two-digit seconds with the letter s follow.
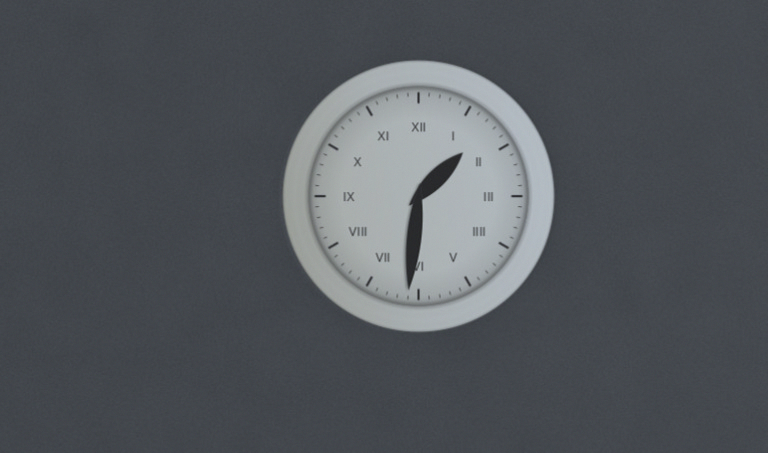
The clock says 1h31
